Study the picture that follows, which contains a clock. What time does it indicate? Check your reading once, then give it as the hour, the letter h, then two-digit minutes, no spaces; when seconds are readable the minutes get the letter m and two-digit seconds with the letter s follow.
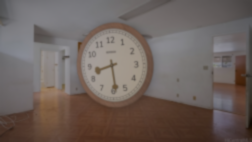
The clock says 8h29
